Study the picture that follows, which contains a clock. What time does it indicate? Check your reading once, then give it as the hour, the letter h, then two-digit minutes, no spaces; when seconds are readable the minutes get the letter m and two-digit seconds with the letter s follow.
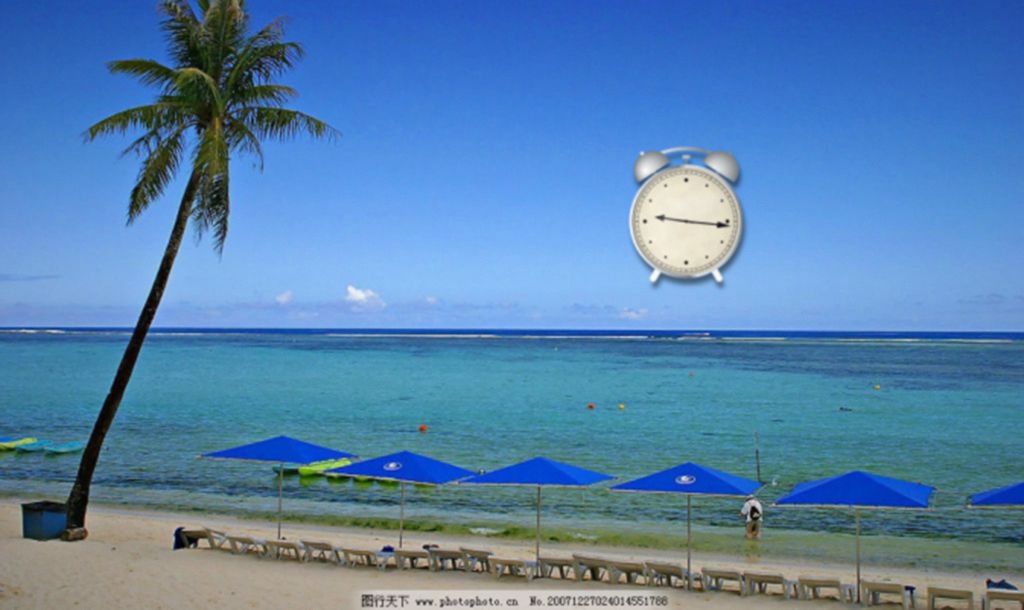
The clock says 9h16
